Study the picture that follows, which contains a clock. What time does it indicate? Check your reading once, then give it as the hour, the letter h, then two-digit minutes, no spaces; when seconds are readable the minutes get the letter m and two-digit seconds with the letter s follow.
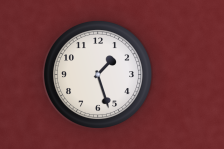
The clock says 1h27
